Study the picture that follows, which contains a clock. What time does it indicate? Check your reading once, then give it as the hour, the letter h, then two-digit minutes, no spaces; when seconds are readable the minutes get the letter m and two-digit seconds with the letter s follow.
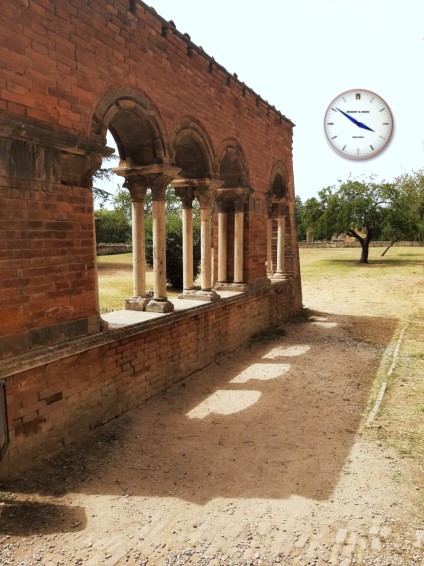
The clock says 3h51
